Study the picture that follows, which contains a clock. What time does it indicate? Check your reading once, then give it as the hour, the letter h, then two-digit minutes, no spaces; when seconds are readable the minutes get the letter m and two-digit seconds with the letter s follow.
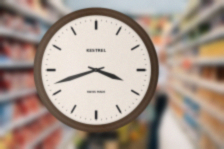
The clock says 3h42
